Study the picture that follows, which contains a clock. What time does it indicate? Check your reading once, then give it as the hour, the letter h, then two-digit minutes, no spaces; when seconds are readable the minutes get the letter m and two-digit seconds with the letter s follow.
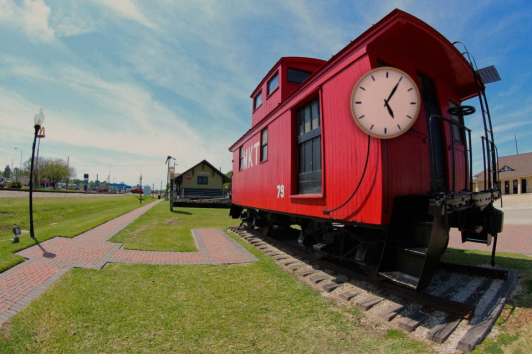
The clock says 5h05
